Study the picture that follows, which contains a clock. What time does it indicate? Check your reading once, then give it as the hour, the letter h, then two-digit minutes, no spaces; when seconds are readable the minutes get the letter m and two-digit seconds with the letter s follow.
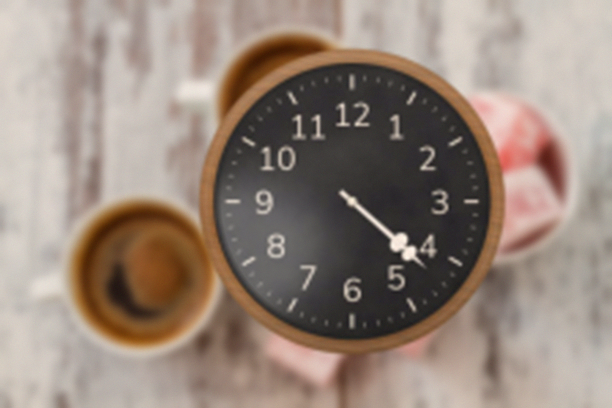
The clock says 4h22
